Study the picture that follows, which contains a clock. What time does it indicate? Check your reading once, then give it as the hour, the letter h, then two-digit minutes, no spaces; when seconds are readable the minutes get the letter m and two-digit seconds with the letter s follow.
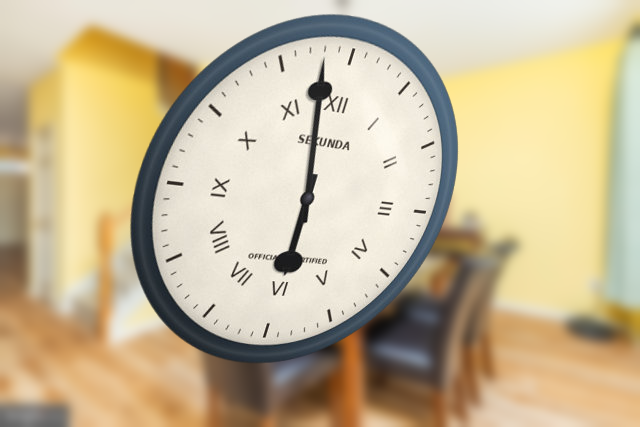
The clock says 5h58
